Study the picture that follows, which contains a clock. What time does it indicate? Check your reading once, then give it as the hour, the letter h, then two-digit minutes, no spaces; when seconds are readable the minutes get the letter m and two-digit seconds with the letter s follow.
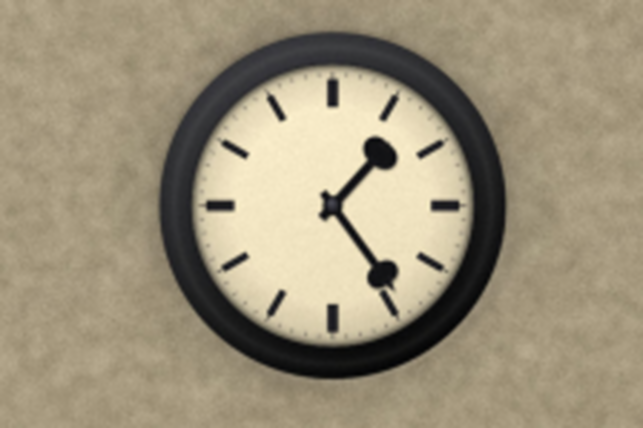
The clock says 1h24
